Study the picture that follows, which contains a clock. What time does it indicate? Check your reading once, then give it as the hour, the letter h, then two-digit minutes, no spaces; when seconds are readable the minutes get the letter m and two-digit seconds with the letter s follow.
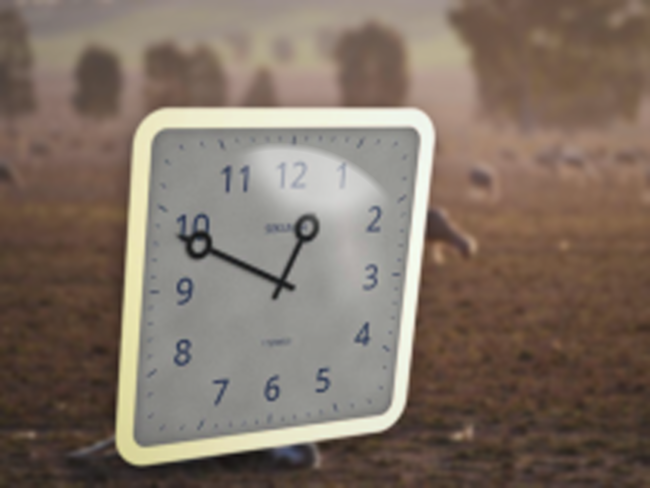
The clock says 12h49
